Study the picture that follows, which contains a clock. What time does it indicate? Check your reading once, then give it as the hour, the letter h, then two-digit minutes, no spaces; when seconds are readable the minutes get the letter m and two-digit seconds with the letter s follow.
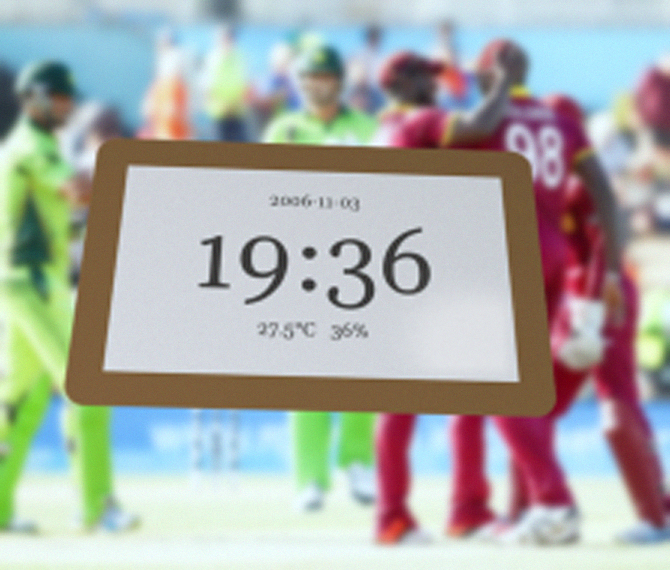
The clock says 19h36
